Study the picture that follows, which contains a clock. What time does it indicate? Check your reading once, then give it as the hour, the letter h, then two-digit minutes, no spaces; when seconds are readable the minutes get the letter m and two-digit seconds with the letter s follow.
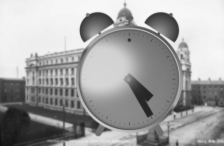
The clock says 4h25
